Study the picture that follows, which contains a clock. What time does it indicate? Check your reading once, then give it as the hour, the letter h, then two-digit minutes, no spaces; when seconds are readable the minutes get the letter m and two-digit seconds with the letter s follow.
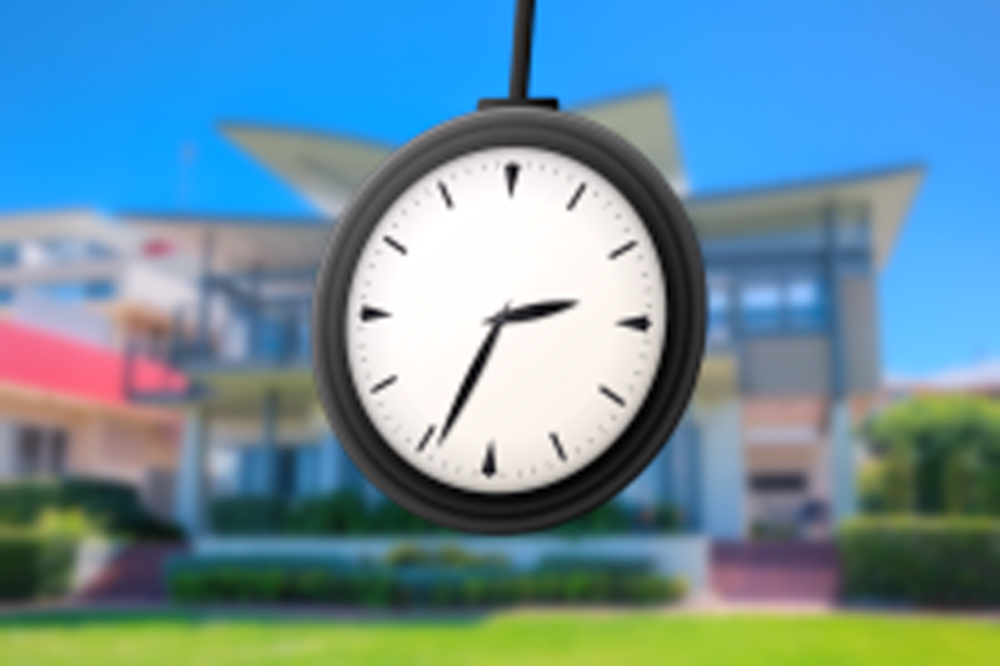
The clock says 2h34
